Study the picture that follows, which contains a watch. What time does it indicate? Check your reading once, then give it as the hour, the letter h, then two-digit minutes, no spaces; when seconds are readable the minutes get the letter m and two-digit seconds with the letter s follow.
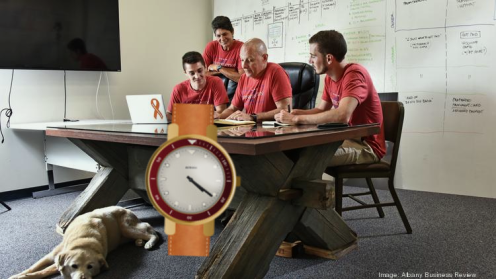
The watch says 4h21
